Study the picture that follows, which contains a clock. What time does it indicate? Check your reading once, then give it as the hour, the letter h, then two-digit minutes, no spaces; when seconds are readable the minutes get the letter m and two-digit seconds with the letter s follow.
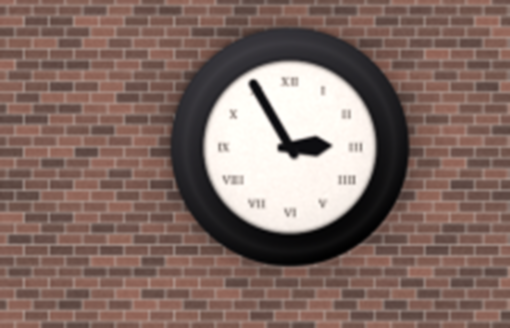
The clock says 2h55
